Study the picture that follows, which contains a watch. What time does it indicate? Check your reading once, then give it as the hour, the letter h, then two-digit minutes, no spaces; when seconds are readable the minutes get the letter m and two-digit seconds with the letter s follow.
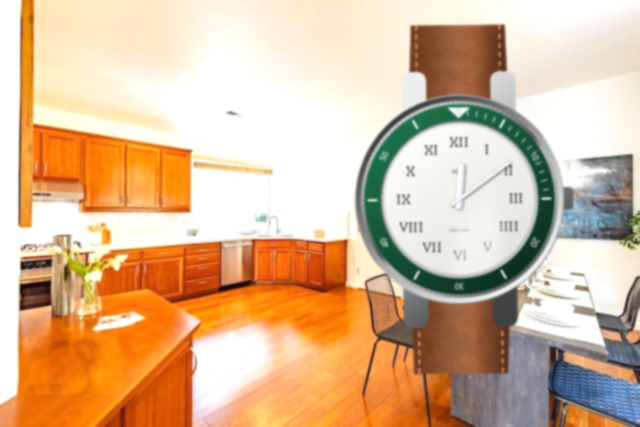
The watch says 12h09
